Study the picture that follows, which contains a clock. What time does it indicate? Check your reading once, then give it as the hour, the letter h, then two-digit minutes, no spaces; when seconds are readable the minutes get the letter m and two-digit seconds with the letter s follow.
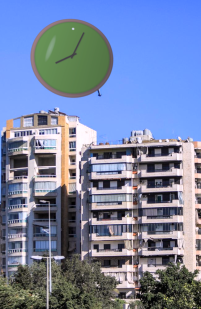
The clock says 8h04
